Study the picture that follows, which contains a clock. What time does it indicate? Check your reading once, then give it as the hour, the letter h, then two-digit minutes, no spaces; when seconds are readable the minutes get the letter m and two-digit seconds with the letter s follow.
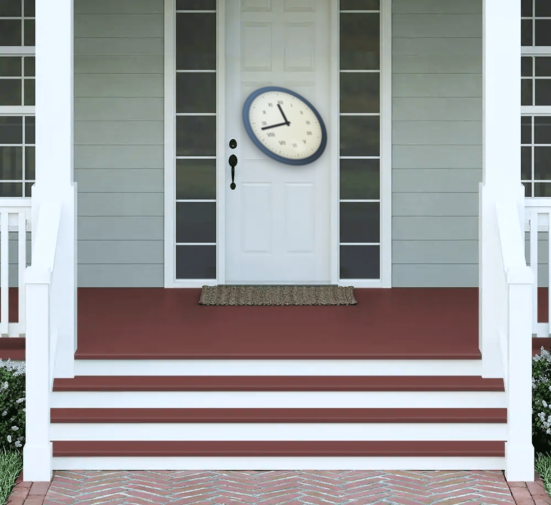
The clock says 11h43
